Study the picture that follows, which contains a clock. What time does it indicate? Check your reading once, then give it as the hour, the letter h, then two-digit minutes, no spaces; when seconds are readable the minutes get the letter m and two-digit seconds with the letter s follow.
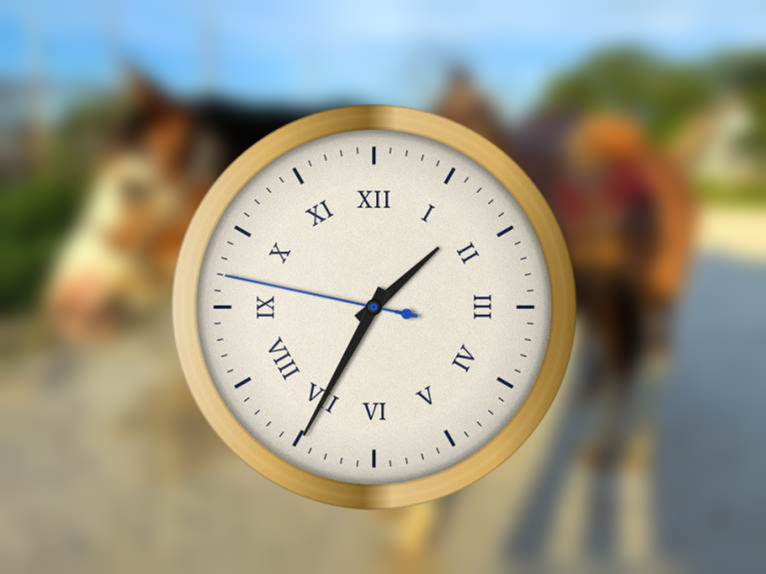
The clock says 1h34m47s
